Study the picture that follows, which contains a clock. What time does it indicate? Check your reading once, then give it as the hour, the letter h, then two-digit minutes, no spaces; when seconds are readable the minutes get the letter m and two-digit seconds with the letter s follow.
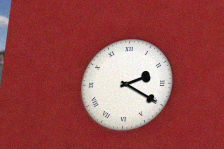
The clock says 2h20
